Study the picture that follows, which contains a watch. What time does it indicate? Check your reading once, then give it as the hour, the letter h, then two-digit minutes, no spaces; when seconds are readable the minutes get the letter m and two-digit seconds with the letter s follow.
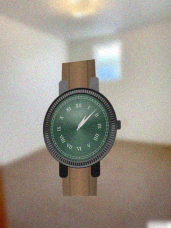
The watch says 1h08
